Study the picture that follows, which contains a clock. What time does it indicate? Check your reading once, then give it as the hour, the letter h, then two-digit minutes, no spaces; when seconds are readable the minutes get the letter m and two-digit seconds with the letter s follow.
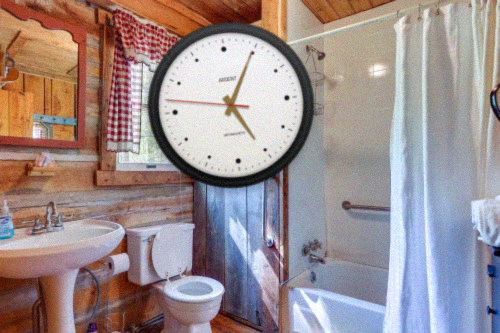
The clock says 5h04m47s
